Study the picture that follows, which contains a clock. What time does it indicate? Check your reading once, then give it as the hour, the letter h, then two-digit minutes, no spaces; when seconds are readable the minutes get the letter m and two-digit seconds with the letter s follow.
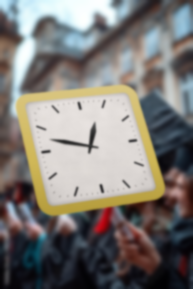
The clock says 12h48
